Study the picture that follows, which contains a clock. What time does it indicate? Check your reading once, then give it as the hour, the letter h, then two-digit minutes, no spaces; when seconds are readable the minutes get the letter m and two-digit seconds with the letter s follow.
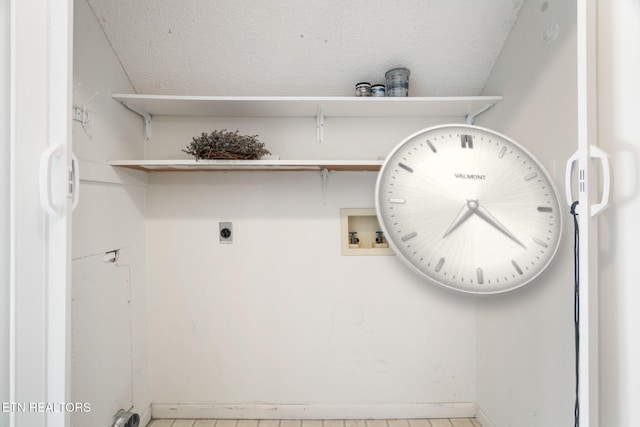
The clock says 7h22
